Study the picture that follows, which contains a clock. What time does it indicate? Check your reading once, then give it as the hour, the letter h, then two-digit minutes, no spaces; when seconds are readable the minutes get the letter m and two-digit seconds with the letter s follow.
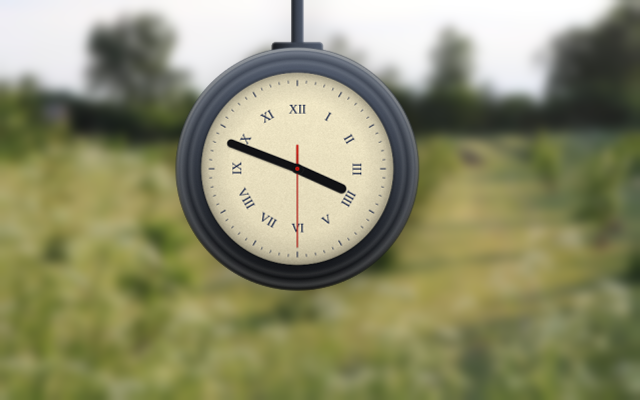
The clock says 3h48m30s
